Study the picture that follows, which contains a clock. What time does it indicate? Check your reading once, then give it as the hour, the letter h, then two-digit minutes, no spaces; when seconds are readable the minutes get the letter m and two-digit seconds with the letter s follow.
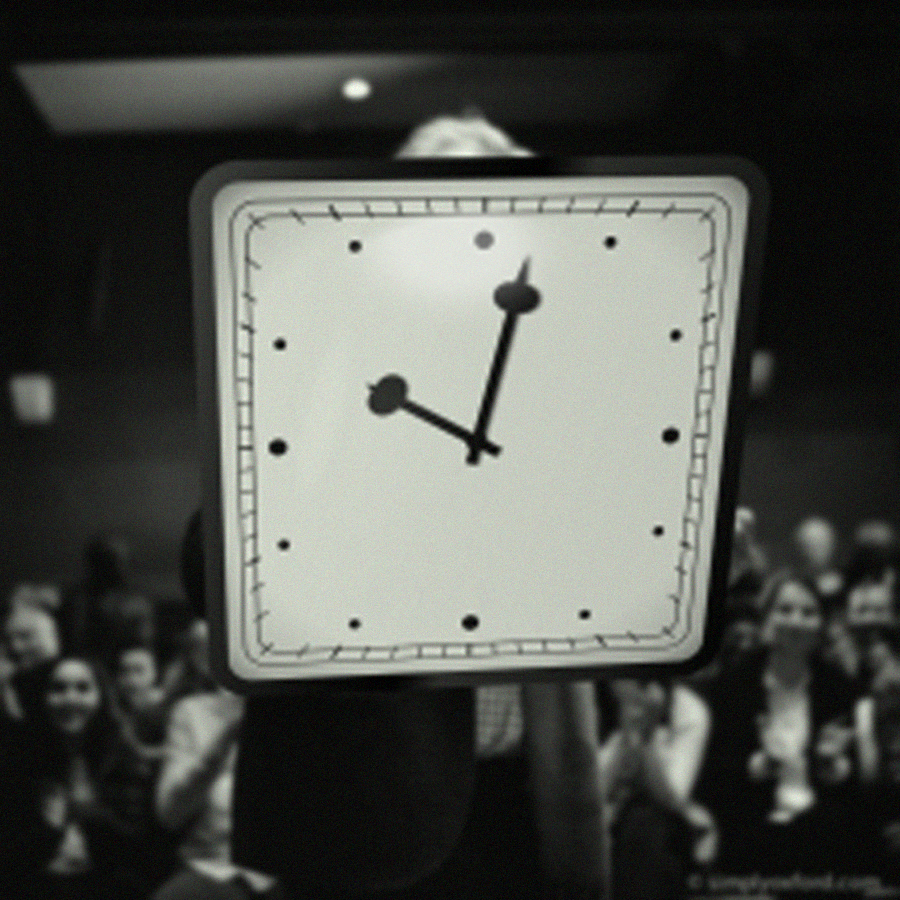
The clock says 10h02
